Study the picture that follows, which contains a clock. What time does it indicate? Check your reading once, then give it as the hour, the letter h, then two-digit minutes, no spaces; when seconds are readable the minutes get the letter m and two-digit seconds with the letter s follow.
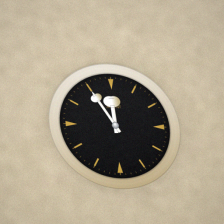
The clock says 11h55
